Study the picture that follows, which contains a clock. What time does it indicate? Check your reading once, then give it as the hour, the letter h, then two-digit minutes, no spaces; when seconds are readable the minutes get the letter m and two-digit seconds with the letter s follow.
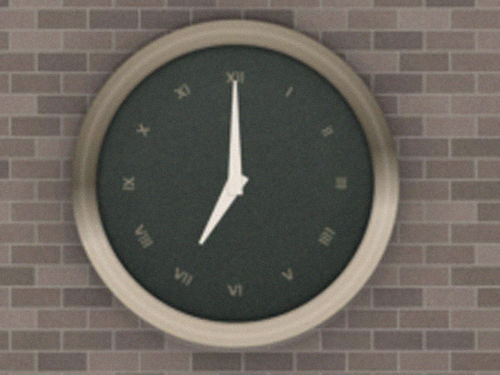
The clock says 7h00
